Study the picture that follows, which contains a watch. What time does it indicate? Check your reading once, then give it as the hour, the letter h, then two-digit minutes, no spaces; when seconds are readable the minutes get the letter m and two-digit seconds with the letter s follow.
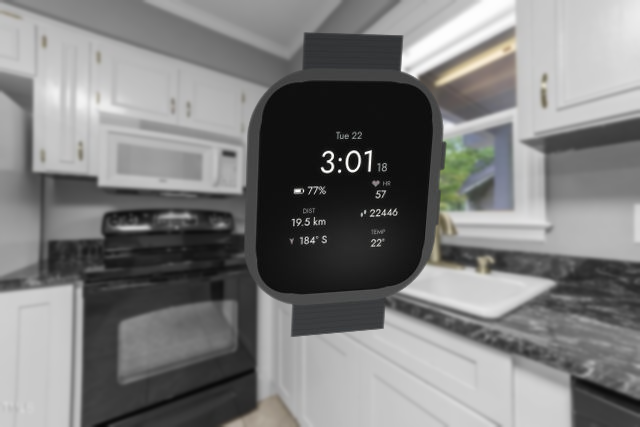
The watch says 3h01m18s
